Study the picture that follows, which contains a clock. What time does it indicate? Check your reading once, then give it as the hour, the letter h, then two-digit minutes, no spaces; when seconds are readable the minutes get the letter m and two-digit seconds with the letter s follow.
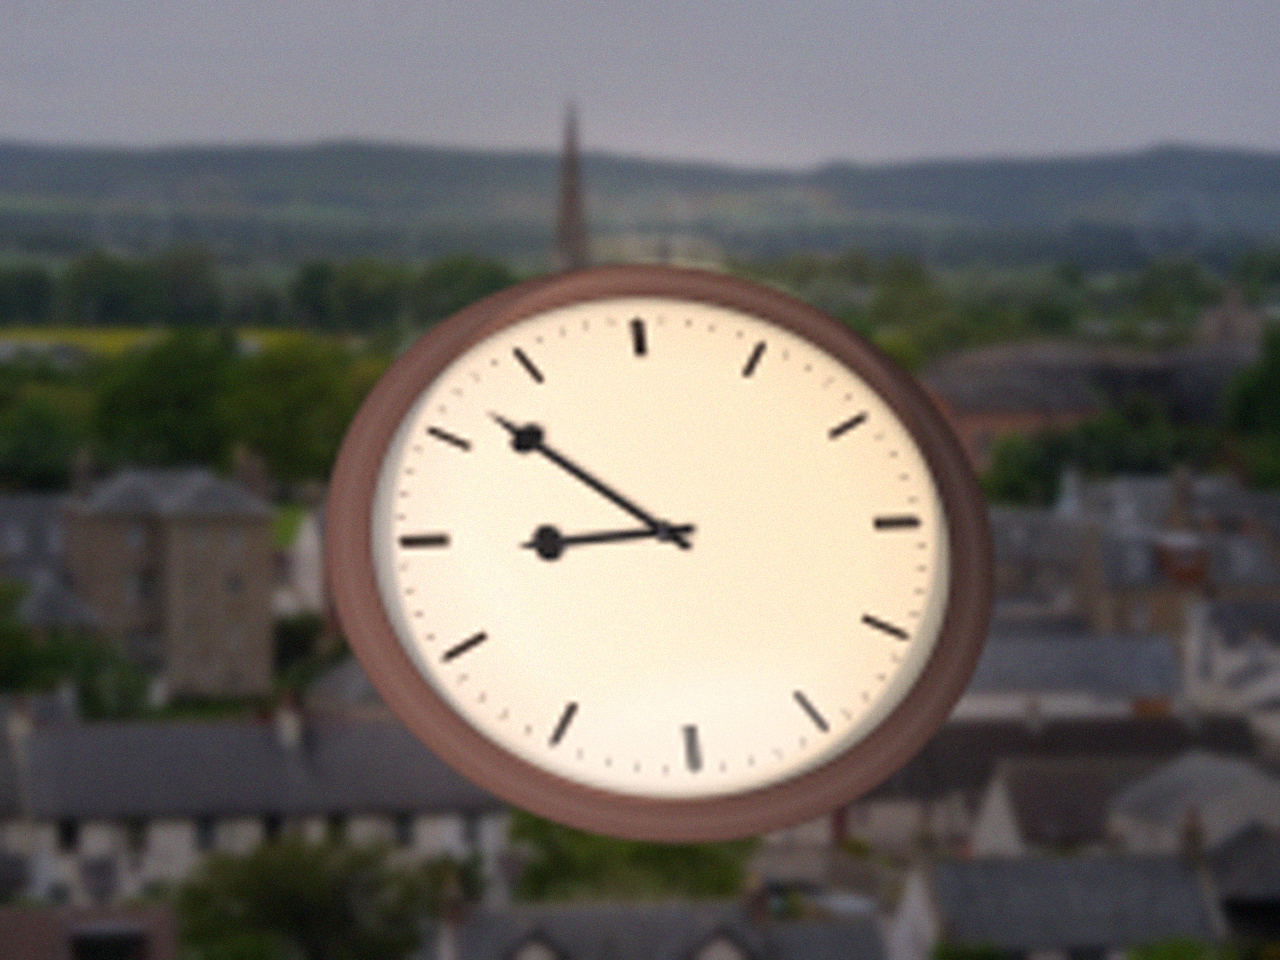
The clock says 8h52
